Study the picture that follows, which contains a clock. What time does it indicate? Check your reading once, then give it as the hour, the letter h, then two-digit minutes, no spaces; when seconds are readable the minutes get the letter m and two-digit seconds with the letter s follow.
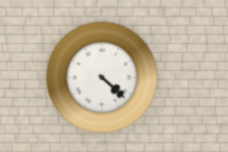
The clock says 4h22
